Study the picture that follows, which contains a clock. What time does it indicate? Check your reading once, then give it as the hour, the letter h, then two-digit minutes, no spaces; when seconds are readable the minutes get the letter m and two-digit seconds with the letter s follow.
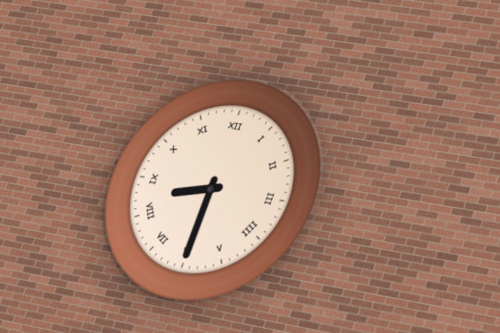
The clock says 8h30
